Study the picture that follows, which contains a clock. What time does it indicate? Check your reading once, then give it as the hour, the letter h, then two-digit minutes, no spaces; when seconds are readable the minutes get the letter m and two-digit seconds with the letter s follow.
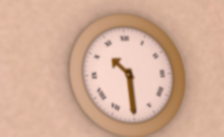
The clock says 10h30
